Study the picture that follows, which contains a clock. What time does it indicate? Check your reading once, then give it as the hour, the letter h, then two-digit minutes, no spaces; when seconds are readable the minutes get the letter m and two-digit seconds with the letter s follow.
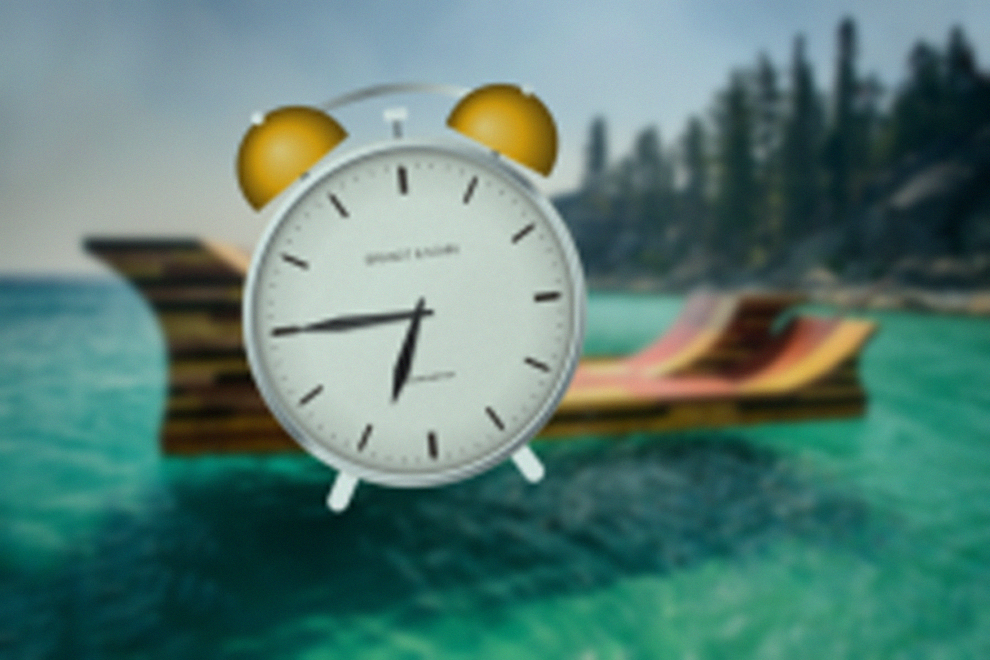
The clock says 6h45
